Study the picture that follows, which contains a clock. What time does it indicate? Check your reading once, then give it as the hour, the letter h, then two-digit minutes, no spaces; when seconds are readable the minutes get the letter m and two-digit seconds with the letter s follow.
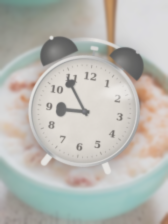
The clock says 8h54
